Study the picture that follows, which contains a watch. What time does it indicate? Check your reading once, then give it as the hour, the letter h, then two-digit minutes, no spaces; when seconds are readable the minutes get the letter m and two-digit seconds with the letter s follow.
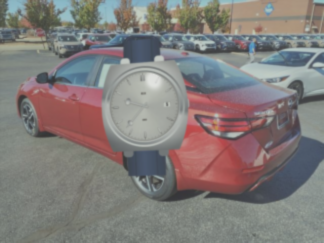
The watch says 9h37
